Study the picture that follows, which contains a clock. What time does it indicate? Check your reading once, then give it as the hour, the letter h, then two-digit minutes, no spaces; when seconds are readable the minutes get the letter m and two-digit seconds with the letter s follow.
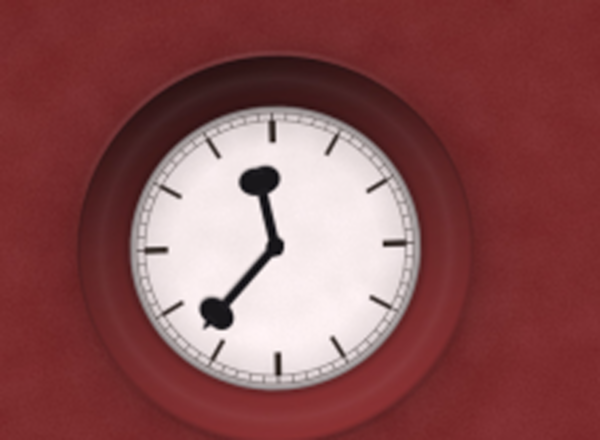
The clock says 11h37
